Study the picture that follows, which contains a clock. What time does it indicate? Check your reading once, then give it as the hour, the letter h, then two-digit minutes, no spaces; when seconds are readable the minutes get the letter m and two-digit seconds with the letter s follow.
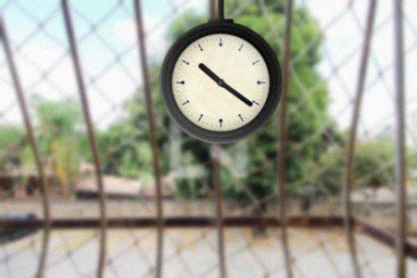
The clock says 10h21
